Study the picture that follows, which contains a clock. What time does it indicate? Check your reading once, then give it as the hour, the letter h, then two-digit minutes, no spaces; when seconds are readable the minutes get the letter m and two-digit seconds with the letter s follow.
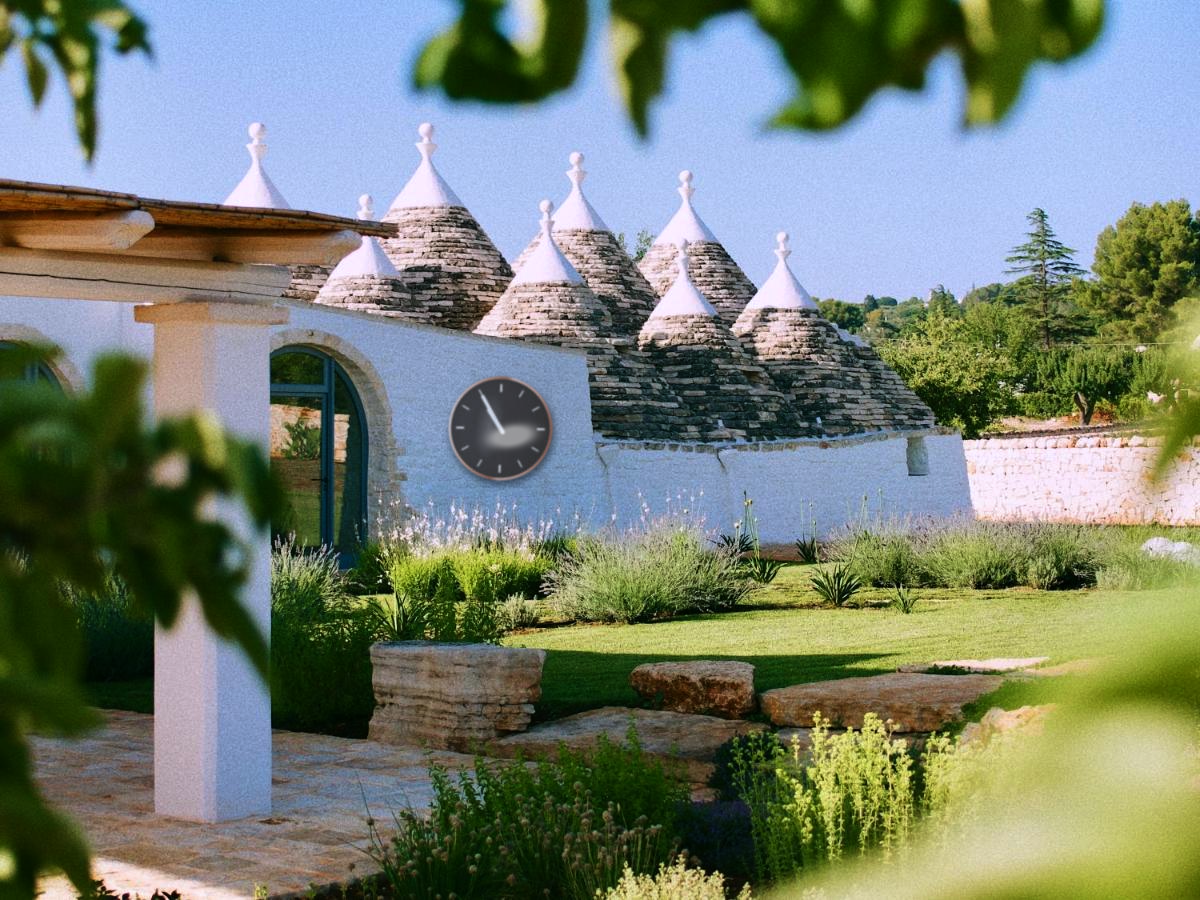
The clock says 10h55
